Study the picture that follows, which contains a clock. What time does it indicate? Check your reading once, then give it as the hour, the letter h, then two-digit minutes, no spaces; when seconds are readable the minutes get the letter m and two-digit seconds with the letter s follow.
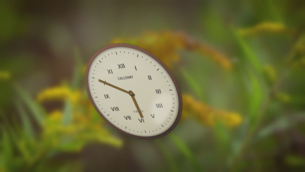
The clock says 5h50
